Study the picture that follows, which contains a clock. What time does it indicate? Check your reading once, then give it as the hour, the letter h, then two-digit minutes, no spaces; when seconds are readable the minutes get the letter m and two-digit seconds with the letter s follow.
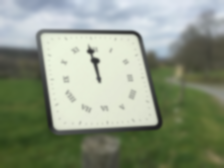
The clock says 11h59
